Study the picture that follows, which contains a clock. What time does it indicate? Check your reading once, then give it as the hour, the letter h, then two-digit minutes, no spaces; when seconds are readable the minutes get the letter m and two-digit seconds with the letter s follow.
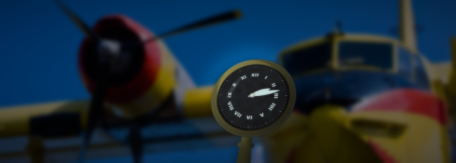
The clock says 2h13
